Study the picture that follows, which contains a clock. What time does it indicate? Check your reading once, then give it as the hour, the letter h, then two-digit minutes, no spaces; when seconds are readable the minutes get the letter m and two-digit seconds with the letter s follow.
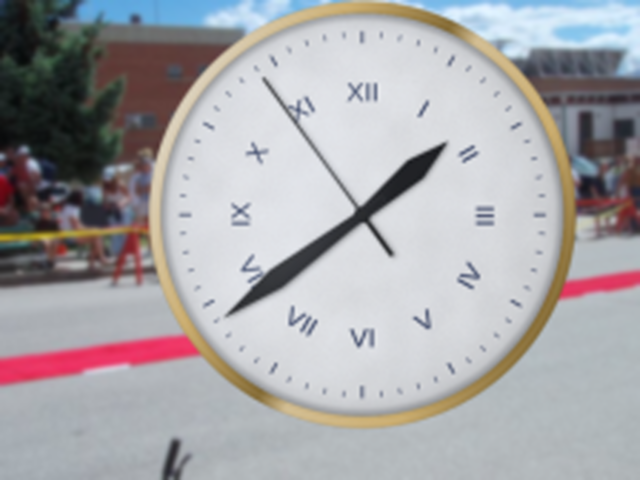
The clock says 1h38m54s
